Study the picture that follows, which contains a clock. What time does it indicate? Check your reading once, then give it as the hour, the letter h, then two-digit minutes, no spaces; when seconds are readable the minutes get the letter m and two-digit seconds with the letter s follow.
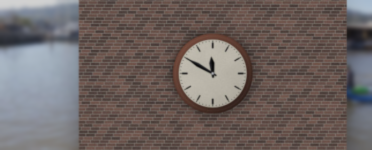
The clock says 11h50
